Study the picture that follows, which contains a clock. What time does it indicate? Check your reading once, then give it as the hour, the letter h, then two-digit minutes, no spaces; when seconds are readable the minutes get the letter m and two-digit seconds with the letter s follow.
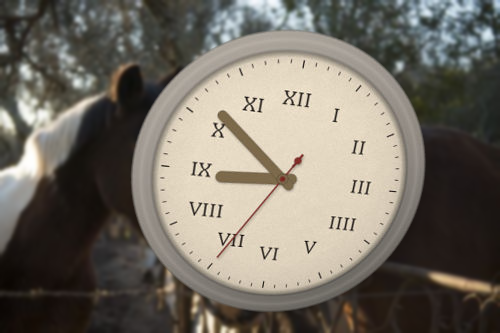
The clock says 8h51m35s
